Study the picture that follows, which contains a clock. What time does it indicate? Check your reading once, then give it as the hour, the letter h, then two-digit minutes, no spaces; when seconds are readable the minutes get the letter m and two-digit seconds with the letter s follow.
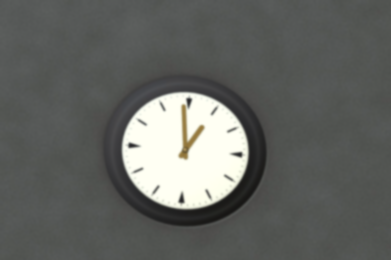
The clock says 12h59
